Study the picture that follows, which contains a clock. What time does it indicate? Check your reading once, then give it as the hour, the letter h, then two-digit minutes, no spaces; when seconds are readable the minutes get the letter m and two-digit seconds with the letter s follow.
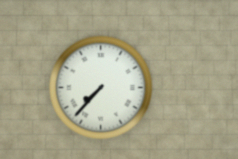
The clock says 7h37
